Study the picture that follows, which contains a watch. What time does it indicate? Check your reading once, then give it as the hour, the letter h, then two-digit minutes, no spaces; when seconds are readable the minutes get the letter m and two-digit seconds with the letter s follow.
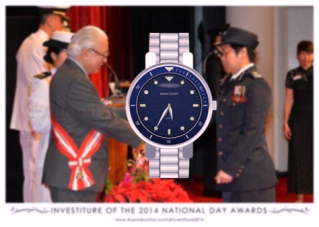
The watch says 5h35
